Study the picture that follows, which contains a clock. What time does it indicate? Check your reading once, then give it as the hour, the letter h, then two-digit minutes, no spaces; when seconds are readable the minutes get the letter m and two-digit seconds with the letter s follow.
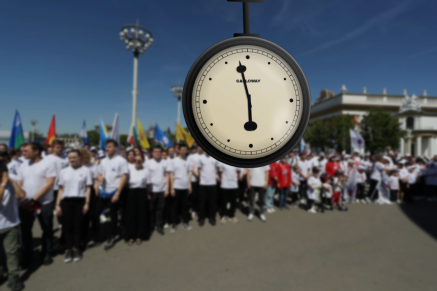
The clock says 5h58
